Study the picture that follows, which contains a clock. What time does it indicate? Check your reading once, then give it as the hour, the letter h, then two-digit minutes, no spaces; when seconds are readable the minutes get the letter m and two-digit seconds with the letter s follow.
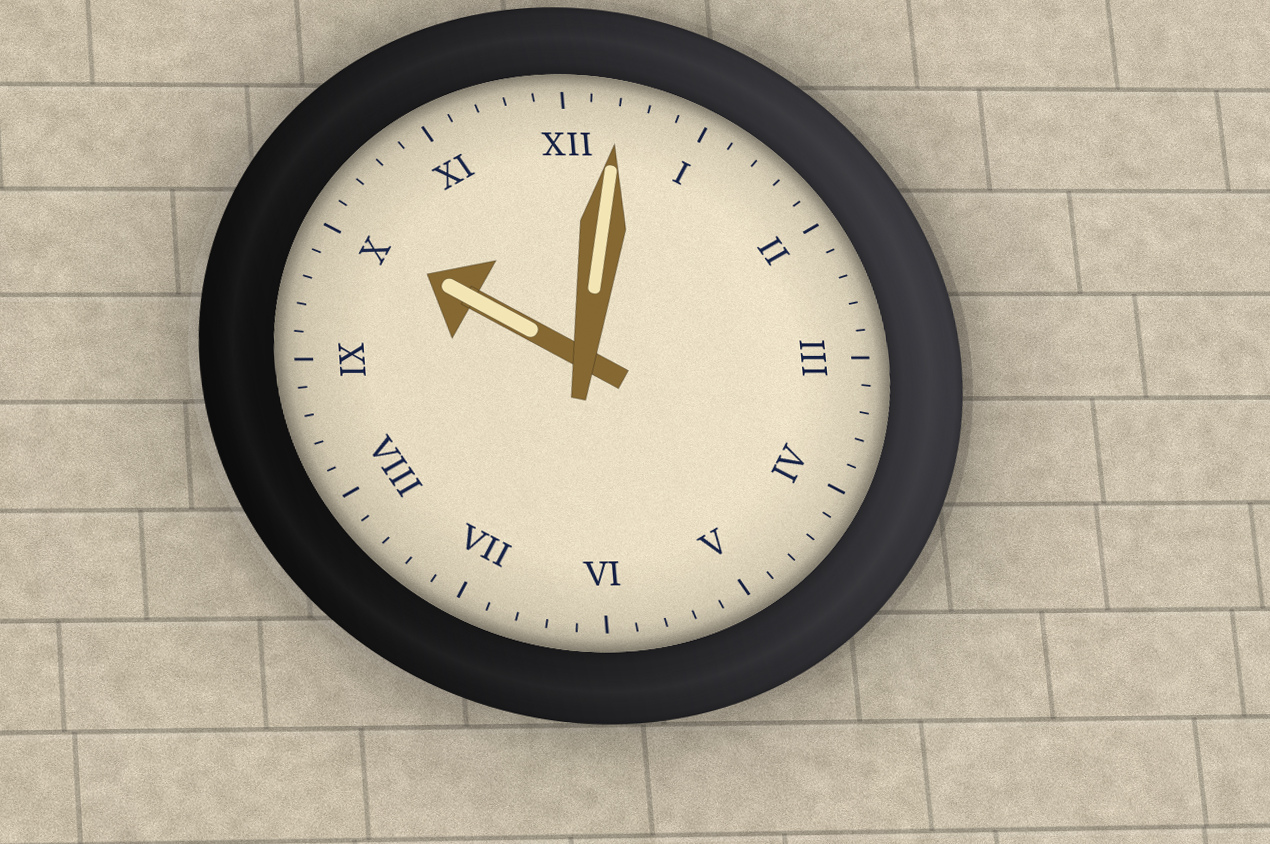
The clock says 10h02
